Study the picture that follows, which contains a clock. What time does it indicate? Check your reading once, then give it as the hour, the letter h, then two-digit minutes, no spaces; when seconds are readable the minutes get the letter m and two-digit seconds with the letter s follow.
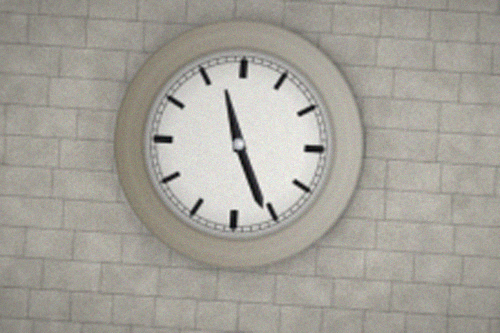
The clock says 11h26
